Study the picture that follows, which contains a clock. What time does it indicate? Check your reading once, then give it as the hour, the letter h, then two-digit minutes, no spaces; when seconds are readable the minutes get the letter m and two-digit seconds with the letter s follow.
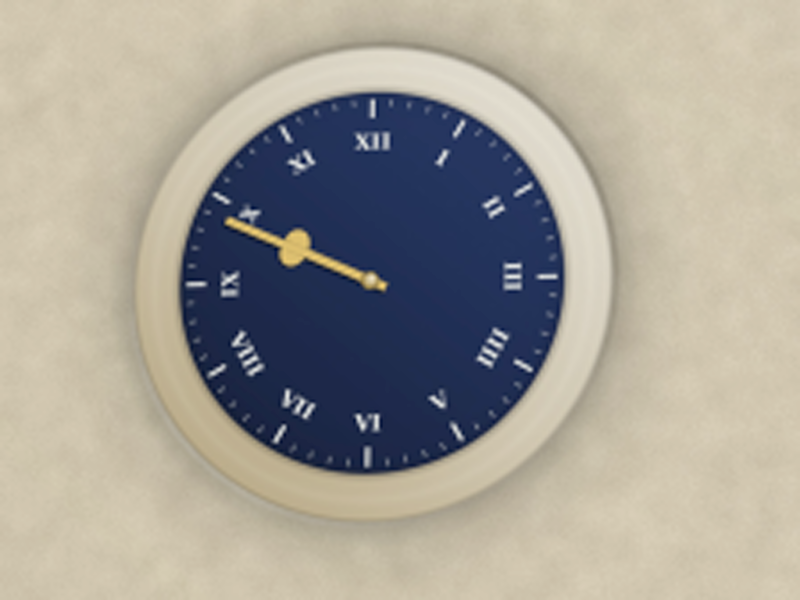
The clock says 9h49
